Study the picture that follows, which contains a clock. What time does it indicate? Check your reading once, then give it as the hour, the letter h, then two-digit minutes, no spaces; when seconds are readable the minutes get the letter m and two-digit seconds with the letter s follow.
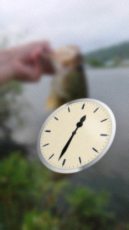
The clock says 12h32
